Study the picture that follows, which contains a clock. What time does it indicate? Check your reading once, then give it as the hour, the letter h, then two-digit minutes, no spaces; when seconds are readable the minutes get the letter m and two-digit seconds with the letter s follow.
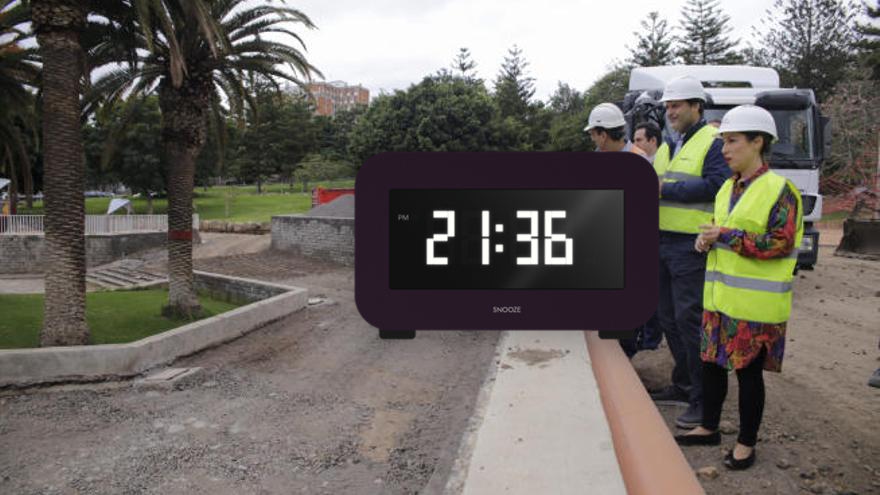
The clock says 21h36
